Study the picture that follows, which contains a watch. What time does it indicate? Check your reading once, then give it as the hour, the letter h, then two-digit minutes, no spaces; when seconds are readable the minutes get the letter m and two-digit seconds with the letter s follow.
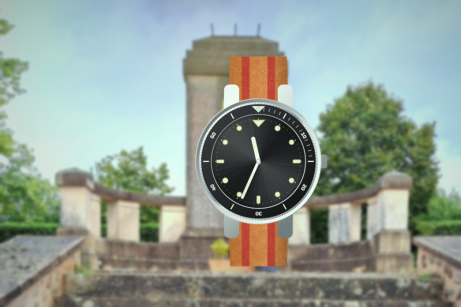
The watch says 11h34
